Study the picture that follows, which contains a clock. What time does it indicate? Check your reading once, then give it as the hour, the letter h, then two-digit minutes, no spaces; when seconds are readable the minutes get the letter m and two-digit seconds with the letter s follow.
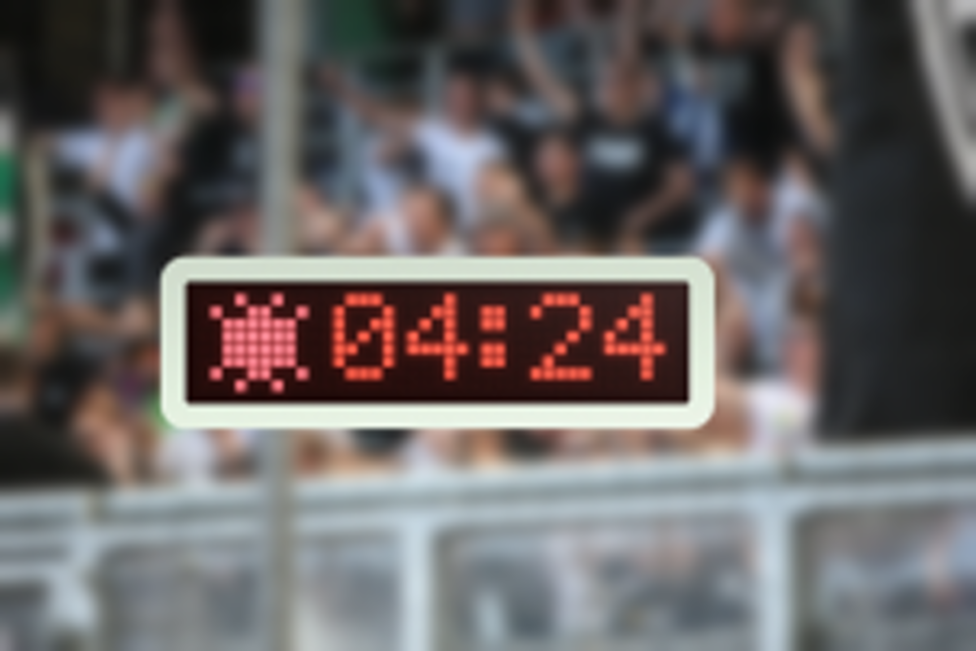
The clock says 4h24
